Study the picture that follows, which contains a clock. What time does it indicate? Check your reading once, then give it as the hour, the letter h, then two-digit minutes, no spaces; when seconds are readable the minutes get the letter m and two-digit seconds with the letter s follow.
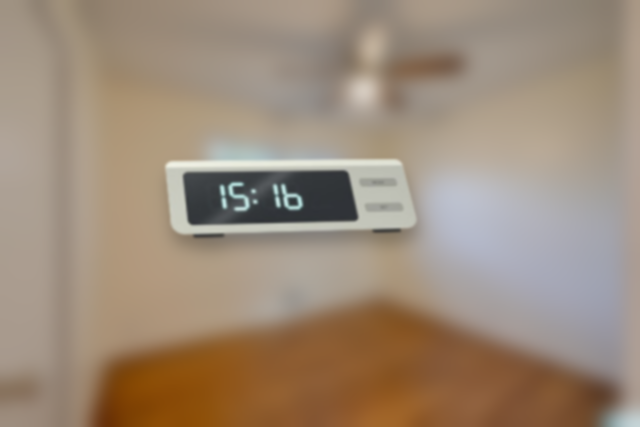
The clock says 15h16
